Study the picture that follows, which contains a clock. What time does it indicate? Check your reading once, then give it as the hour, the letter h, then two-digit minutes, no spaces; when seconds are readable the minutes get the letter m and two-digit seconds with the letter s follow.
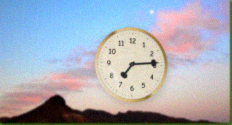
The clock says 7h14
